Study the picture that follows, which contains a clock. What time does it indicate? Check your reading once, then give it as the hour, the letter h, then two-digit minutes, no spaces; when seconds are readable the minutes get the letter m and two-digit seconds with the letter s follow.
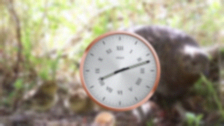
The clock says 8h12
